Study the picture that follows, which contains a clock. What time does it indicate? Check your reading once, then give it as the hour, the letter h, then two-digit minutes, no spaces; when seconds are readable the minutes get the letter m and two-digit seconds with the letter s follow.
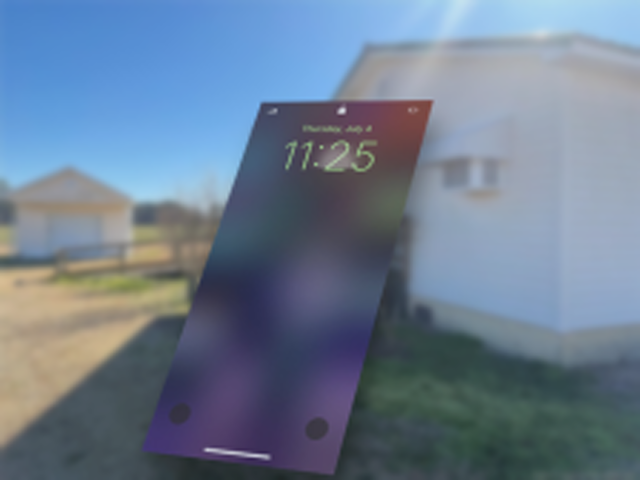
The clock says 11h25
